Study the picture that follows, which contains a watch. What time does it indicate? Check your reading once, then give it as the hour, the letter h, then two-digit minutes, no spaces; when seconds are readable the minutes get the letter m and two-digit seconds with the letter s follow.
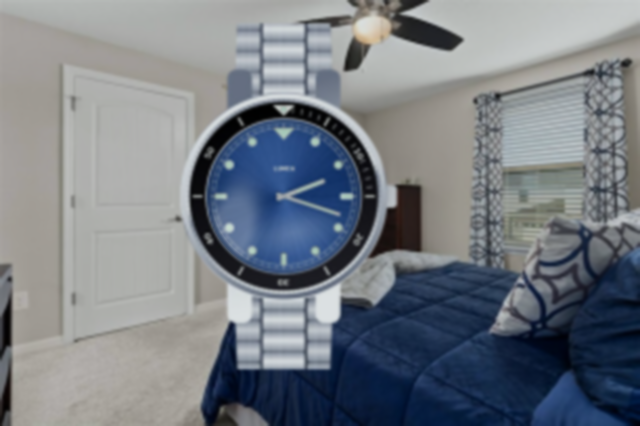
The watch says 2h18
